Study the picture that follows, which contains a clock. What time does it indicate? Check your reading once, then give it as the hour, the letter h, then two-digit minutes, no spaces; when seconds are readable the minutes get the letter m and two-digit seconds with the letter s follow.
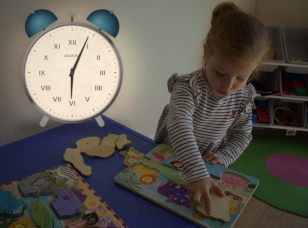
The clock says 6h04
